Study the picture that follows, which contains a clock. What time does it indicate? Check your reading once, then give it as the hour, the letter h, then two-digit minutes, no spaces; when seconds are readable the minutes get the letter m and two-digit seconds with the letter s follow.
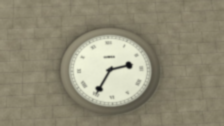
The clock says 2h35
